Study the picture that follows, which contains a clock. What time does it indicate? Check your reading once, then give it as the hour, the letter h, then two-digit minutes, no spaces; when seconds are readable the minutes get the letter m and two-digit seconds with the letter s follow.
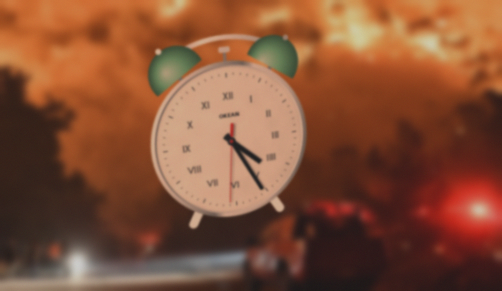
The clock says 4h25m31s
